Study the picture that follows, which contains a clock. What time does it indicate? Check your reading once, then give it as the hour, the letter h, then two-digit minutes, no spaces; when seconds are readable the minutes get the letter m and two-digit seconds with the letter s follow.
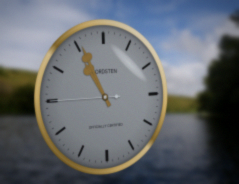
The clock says 10h55m45s
